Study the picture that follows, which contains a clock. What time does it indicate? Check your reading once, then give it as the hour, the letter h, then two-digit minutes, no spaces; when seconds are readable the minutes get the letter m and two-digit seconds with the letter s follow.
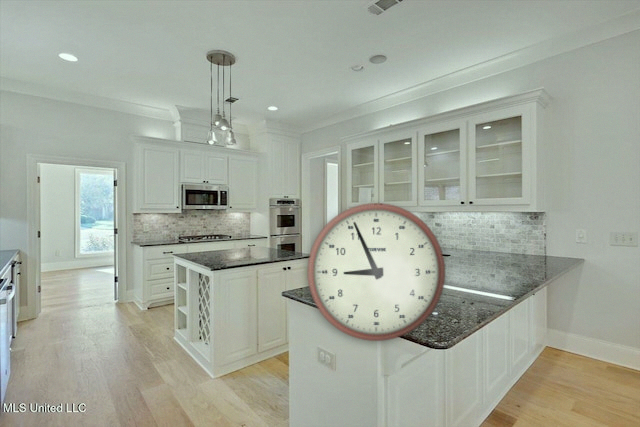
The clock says 8h56
